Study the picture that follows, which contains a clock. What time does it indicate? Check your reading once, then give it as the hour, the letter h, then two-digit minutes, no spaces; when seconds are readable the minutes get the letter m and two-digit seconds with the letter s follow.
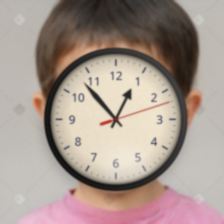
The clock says 12h53m12s
